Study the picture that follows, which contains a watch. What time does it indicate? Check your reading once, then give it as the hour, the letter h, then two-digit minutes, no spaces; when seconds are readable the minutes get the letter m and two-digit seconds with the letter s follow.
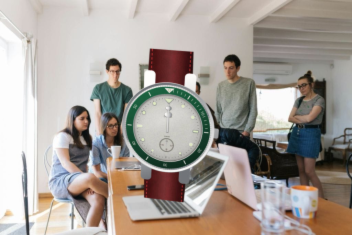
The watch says 12h00
